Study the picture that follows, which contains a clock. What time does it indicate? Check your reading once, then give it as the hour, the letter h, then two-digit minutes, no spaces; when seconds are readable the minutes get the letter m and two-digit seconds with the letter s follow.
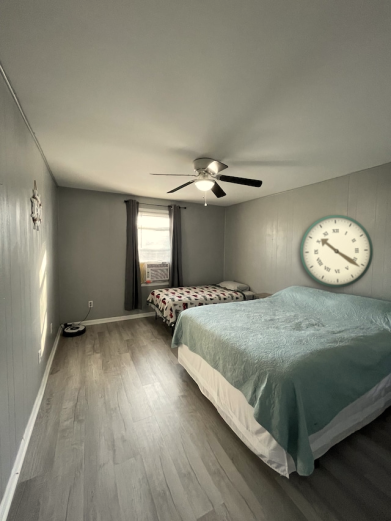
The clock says 10h21
